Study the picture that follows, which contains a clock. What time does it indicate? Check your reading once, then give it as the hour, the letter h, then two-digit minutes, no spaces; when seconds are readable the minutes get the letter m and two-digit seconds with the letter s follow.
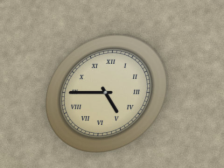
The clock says 4h45
